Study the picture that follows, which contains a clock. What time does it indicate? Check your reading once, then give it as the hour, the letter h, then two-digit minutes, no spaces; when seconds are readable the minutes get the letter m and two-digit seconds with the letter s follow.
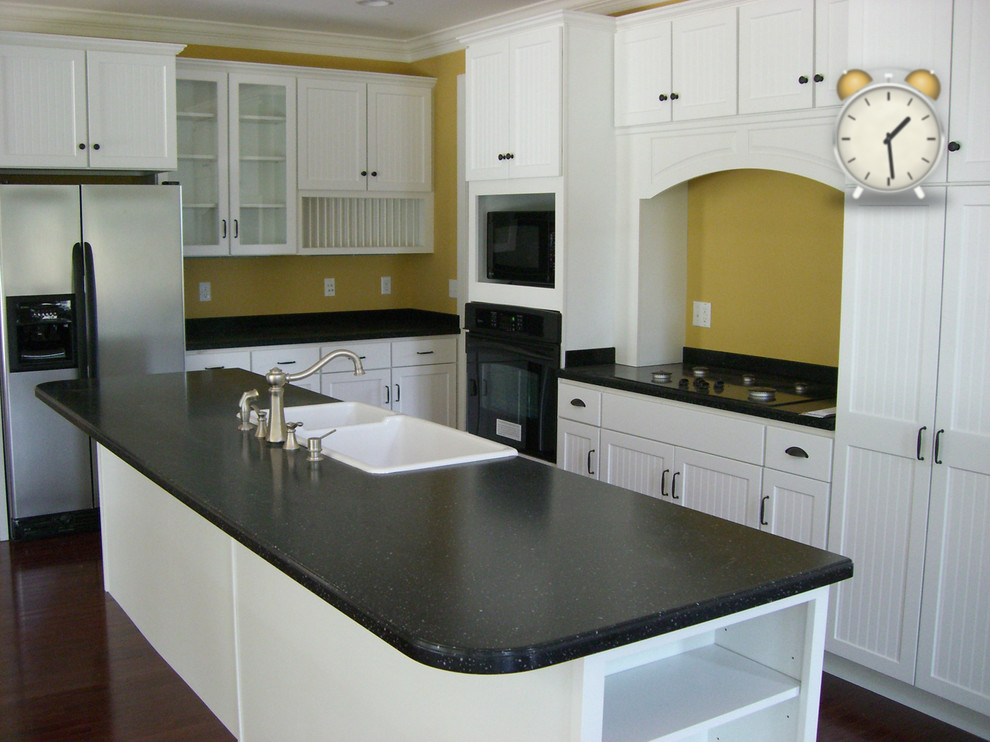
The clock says 1h29
